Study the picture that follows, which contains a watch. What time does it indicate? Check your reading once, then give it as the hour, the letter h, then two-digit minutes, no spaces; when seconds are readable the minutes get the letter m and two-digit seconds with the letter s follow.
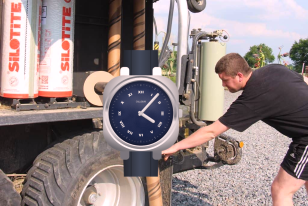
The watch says 4h07
